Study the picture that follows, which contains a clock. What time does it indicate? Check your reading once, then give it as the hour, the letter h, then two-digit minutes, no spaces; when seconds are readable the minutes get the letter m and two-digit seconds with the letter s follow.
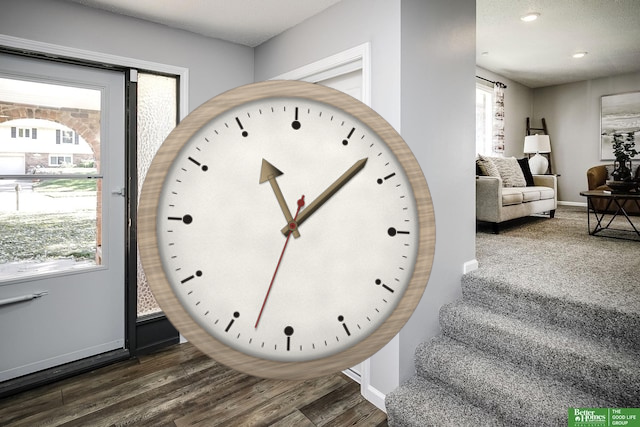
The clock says 11h07m33s
